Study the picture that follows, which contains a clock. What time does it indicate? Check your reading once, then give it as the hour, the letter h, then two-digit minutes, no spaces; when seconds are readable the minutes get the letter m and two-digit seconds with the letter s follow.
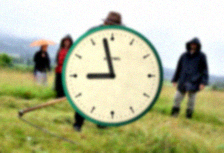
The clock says 8h58
